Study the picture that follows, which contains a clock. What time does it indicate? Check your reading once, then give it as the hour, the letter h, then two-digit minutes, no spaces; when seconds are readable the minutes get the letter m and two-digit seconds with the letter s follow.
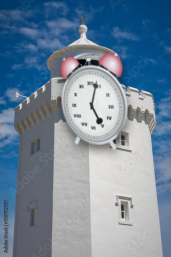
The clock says 5h03
